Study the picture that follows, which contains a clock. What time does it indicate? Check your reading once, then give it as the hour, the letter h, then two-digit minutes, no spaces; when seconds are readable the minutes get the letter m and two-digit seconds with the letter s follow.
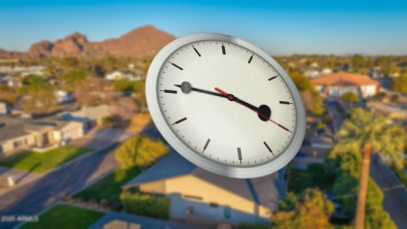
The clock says 3h46m20s
